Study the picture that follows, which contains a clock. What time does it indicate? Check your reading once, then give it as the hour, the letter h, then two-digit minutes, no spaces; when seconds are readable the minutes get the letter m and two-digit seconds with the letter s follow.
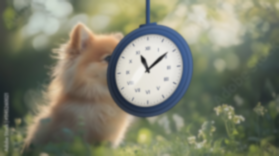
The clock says 11h09
